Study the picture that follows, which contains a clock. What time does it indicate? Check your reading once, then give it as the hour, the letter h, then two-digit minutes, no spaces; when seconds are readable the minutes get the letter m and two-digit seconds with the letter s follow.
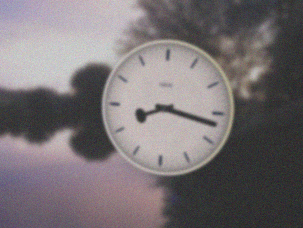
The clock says 8h17
